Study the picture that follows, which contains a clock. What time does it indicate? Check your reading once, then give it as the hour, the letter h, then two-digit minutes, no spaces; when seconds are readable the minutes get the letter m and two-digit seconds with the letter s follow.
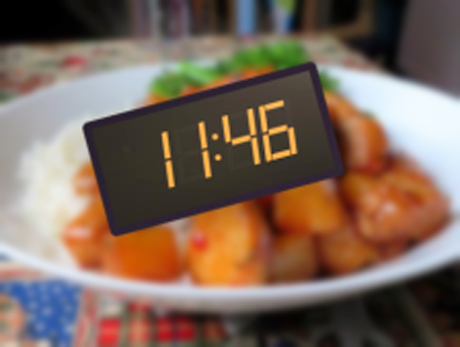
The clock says 11h46
